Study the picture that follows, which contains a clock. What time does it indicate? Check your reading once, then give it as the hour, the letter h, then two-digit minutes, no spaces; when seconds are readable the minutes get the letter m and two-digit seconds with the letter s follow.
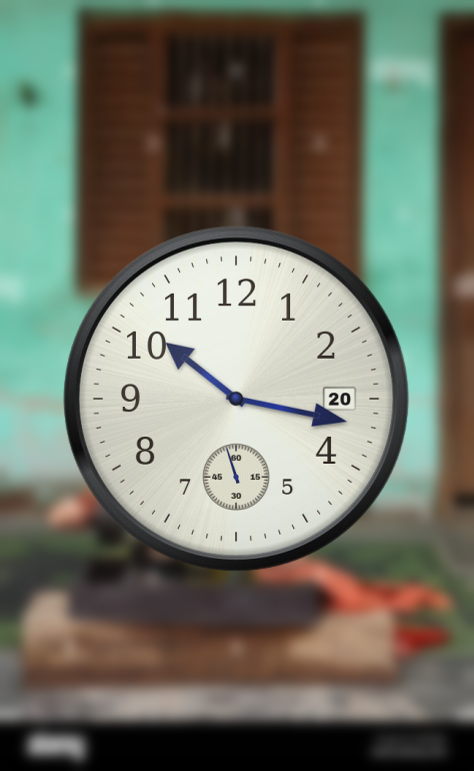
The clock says 10h16m57s
